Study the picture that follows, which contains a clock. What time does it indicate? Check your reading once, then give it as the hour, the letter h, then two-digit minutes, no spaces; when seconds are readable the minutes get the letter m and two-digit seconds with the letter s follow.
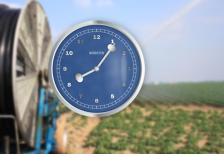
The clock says 8h06
